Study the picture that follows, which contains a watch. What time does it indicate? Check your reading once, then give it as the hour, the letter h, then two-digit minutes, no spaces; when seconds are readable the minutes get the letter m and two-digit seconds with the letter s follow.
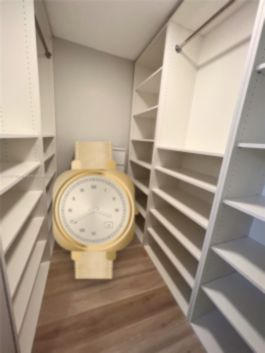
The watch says 3h40
